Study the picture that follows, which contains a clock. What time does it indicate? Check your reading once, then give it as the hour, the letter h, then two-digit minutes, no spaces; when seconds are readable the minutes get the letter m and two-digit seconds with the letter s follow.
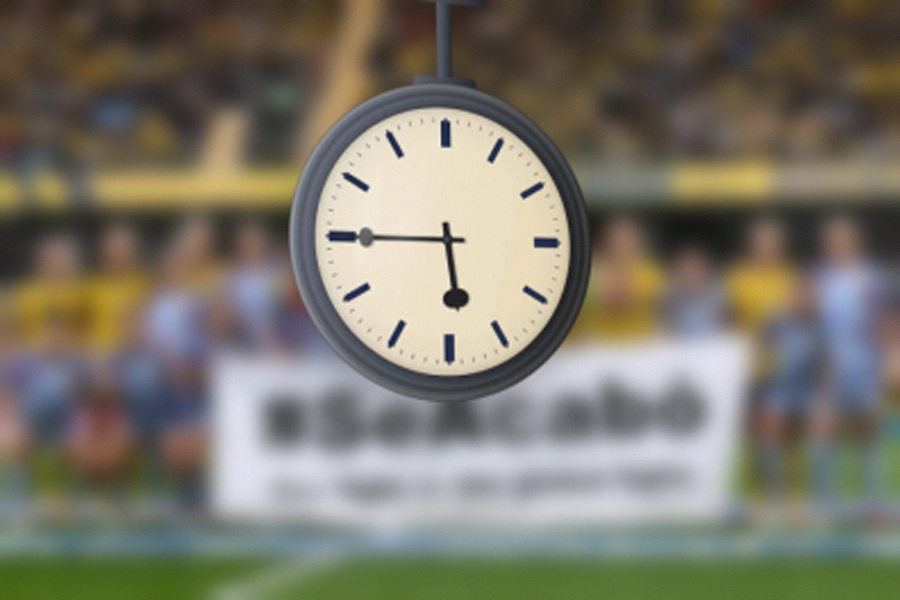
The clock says 5h45
